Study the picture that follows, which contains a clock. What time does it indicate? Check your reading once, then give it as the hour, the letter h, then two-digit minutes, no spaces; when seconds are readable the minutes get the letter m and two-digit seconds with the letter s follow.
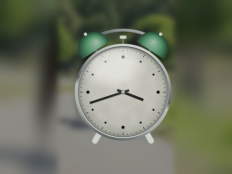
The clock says 3h42
